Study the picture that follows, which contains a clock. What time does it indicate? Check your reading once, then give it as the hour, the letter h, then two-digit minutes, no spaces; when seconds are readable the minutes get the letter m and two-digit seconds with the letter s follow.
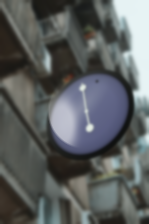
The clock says 4h55
